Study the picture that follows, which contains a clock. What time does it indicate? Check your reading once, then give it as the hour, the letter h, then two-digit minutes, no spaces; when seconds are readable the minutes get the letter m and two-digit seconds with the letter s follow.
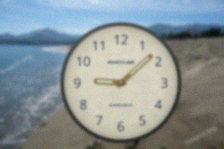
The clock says 9h08
